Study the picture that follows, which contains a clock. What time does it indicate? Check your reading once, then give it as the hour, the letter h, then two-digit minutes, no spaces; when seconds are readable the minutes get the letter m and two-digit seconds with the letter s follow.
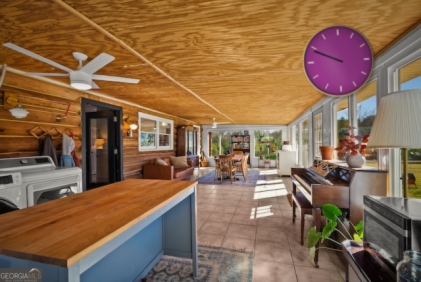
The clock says 9h49
